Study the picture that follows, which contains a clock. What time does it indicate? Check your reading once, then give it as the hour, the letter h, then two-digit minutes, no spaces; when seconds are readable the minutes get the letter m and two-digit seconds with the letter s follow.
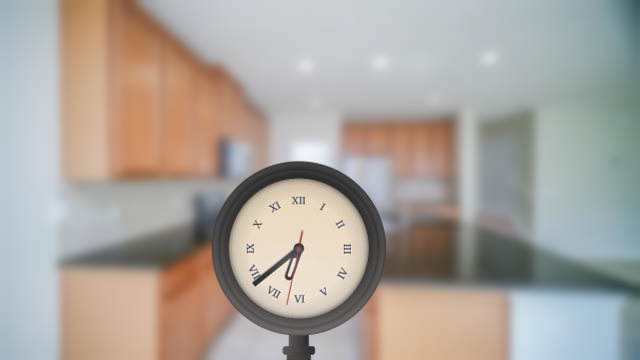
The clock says 6h38m32s
